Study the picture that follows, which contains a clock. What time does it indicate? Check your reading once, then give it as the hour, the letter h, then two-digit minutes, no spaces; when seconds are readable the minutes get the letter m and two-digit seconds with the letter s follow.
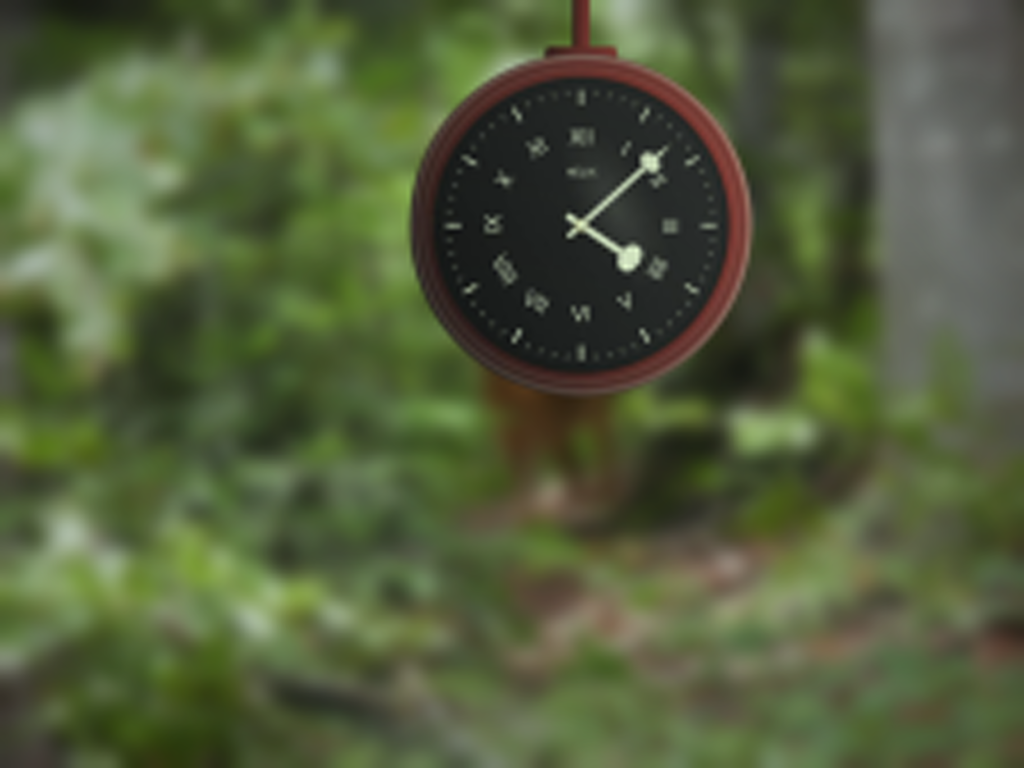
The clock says 4h08
